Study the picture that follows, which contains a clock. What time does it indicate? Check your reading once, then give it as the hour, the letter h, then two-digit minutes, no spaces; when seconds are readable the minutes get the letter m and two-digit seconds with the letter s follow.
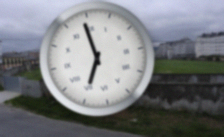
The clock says 6h59
